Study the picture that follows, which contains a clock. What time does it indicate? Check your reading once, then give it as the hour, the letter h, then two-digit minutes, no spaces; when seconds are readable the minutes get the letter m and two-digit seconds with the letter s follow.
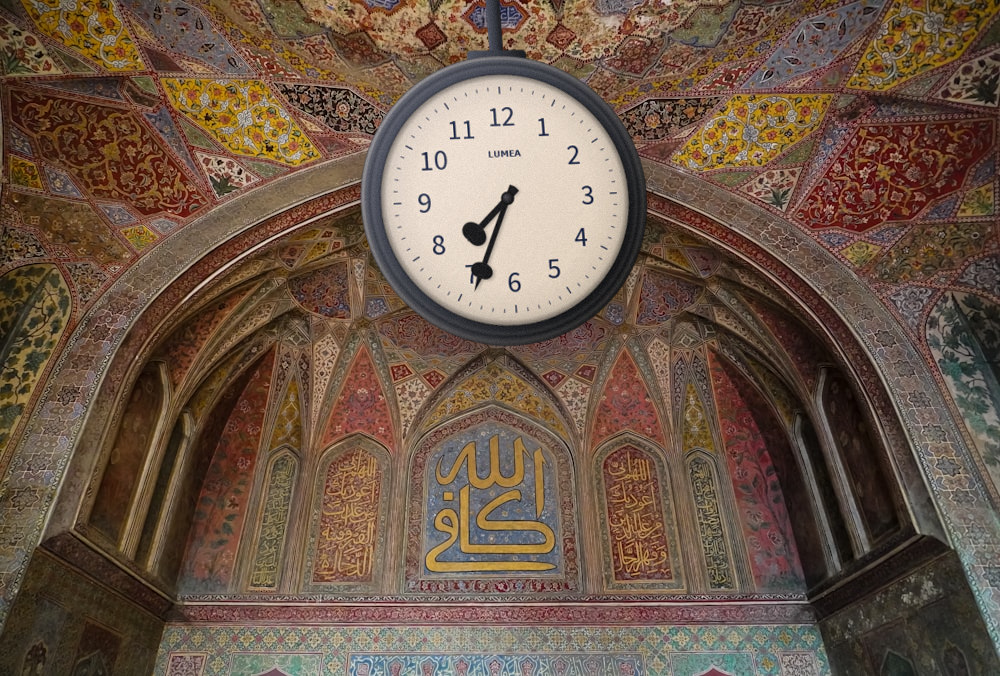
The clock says 7h34
